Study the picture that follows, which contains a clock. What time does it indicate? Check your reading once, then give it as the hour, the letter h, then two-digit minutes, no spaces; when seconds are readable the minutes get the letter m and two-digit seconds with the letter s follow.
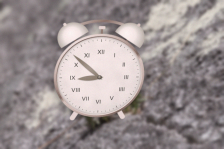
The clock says 8h52
